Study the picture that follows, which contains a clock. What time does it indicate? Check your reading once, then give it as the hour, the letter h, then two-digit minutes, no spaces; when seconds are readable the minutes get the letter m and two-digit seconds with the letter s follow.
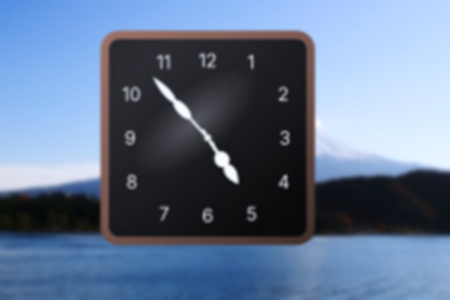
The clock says 4h53
